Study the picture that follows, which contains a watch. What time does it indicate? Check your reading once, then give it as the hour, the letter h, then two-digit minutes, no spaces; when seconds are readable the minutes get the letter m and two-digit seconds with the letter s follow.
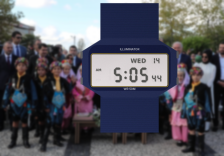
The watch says 5h05m44s
